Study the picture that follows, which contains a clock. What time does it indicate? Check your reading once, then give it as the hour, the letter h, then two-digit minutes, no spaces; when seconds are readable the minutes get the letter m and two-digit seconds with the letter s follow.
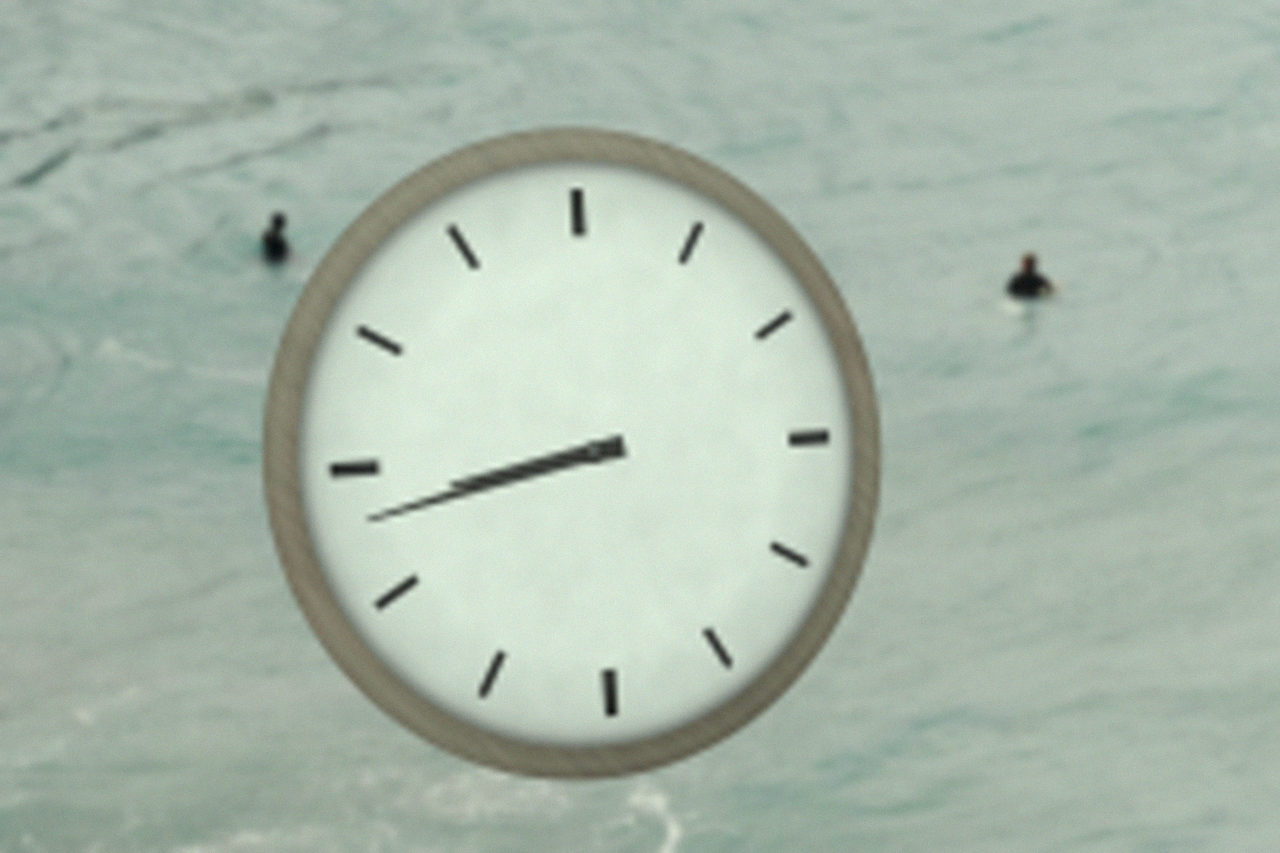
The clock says 8h43
